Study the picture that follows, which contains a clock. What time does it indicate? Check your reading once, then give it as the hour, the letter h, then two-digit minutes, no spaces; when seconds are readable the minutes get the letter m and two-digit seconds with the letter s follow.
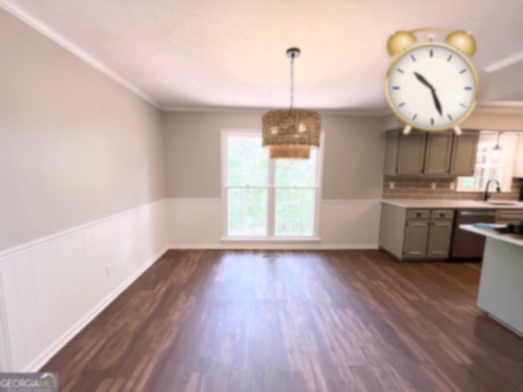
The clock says 10h27
